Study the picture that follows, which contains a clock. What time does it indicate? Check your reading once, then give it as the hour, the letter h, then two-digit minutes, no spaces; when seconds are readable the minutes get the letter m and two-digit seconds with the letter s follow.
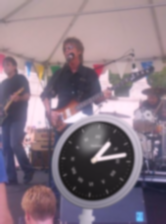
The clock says 1h13
